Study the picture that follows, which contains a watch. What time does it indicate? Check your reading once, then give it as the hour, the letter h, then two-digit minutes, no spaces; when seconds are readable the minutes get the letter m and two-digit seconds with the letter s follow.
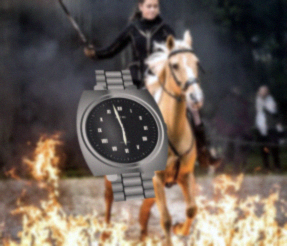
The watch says 5h58
